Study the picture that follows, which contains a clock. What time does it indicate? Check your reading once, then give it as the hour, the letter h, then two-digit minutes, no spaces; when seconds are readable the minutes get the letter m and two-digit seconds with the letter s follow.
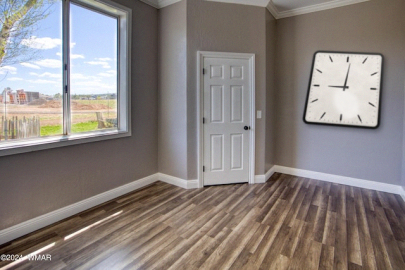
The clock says 9h01
